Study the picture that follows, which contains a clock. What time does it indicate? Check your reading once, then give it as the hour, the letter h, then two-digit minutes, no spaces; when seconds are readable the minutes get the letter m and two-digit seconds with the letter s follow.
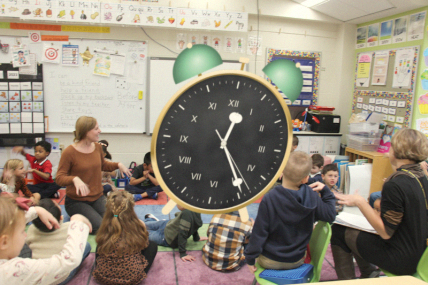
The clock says 12h24m23s
